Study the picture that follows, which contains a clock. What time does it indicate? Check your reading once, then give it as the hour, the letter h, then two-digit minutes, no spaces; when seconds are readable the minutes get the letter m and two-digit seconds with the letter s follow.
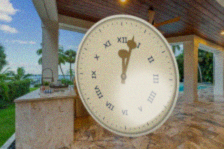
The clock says 12h03
